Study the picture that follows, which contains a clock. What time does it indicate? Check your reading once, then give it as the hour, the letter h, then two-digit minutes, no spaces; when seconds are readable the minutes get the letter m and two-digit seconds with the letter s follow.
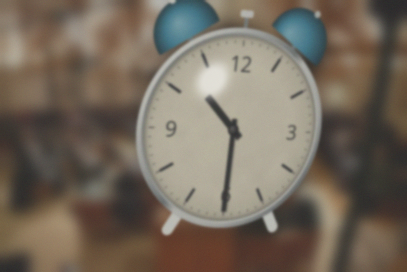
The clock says 10h30
